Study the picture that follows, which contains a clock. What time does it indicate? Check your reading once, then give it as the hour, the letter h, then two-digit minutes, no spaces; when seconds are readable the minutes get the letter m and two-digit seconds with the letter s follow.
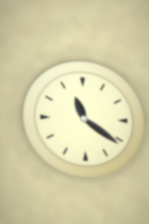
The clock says 11h21
